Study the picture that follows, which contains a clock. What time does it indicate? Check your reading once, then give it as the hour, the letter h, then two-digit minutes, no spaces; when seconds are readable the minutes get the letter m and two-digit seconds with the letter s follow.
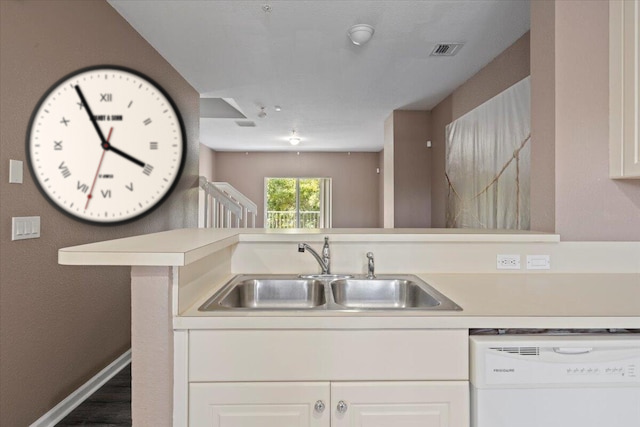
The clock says 3h55m33s
